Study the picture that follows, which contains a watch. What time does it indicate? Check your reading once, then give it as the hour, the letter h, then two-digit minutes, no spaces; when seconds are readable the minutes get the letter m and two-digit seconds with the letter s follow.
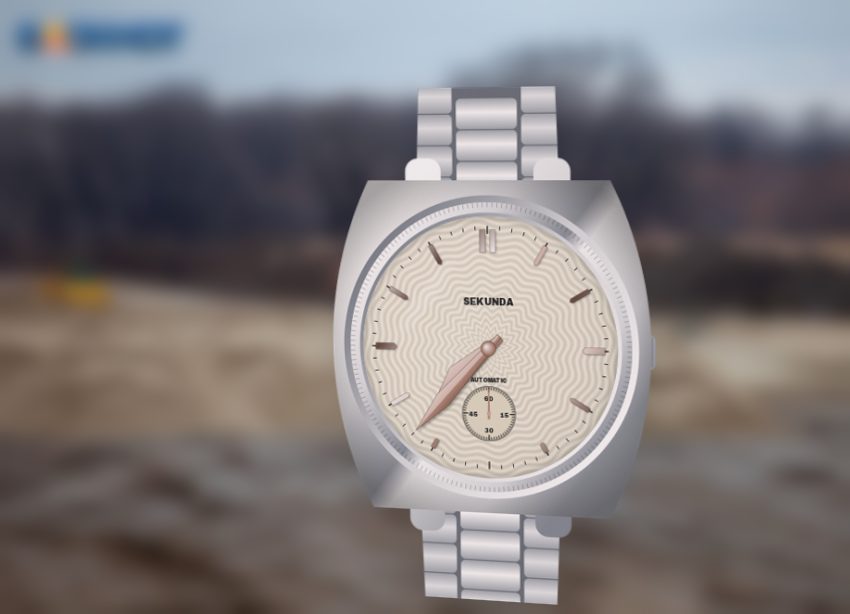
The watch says 7h37
